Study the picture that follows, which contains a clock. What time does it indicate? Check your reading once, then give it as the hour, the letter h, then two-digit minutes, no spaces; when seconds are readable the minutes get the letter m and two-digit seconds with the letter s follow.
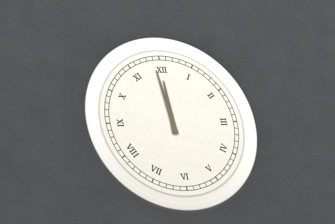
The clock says 11h59
